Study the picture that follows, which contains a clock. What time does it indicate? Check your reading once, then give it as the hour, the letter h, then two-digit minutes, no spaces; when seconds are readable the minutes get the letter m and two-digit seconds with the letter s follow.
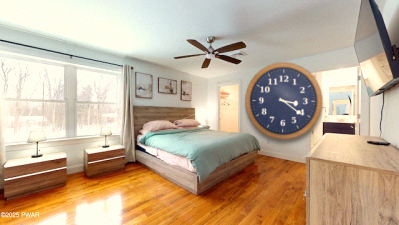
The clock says 3h21
